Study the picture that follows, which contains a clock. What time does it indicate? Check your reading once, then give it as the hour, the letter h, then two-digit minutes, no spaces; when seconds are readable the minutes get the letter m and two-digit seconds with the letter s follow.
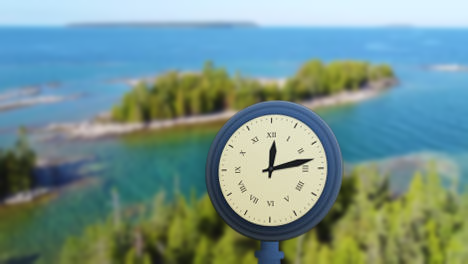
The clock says 12h13
